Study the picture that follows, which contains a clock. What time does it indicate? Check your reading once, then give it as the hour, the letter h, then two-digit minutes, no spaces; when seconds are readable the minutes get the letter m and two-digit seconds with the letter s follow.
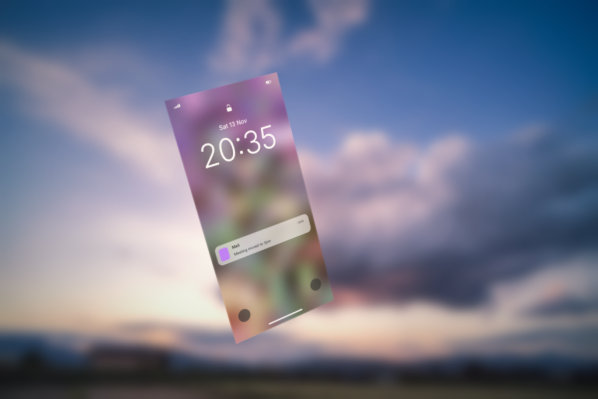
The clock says 20h35
